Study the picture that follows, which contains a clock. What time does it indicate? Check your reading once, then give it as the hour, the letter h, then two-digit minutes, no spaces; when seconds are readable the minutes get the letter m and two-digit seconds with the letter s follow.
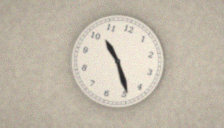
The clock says 10h24
